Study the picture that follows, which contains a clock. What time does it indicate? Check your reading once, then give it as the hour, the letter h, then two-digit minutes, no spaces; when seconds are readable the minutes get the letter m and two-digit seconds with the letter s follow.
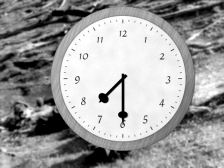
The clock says 7h30
